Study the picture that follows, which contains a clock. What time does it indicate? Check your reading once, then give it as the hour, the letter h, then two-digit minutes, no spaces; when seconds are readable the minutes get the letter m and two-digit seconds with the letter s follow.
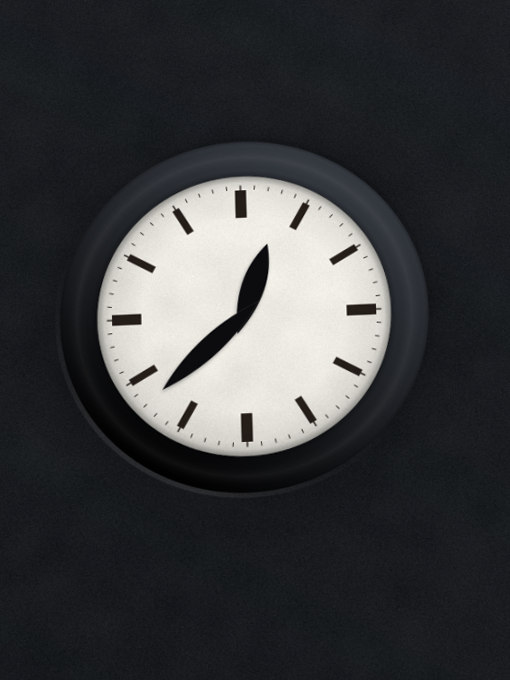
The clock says 12h38
